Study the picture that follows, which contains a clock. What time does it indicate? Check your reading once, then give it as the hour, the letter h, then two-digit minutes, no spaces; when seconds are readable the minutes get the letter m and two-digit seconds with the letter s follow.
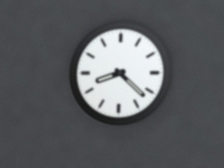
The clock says 8h22
